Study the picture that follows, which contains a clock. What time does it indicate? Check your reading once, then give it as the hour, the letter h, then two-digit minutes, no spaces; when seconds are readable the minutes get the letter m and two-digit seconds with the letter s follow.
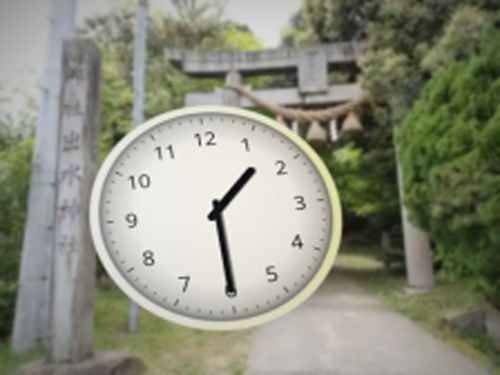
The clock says 1h30
